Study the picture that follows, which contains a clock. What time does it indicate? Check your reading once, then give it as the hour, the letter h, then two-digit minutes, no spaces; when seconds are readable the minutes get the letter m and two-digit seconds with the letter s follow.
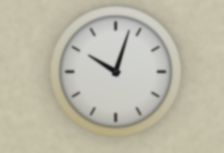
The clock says 10h03
